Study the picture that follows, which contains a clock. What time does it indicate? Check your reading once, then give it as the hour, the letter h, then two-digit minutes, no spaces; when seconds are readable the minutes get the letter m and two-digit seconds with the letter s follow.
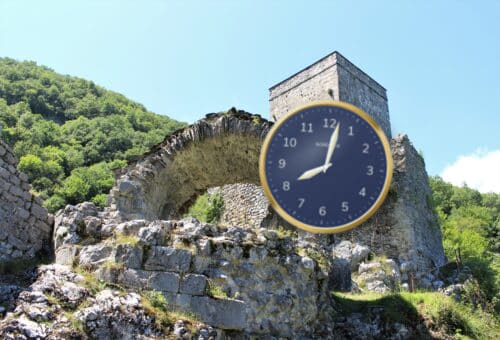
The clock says 8h02
